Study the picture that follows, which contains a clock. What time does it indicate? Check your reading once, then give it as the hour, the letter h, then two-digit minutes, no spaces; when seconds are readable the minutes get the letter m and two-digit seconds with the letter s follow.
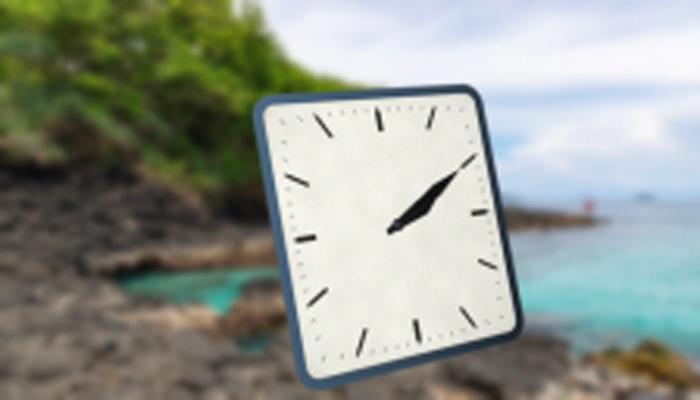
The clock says 2h10
